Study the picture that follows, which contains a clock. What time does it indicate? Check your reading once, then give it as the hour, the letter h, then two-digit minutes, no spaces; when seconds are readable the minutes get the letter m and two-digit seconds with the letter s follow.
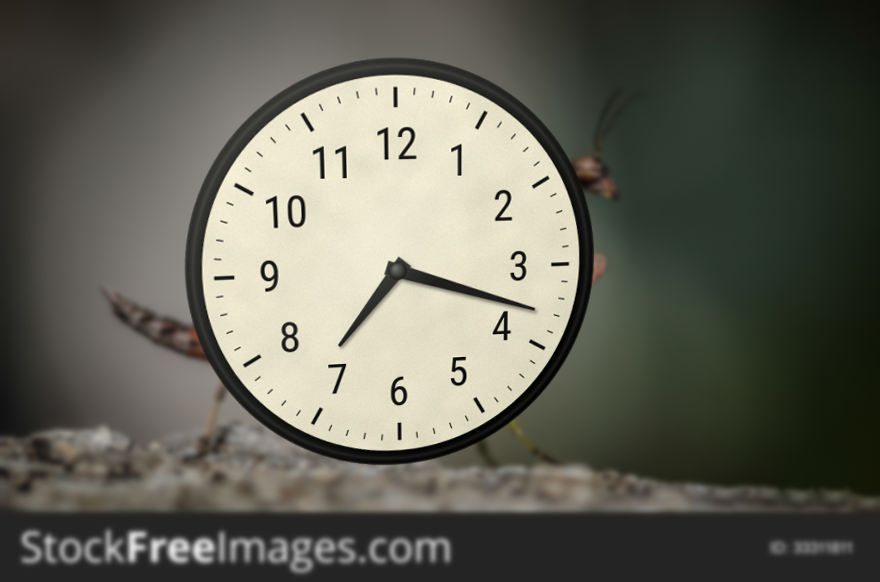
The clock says 7h18
